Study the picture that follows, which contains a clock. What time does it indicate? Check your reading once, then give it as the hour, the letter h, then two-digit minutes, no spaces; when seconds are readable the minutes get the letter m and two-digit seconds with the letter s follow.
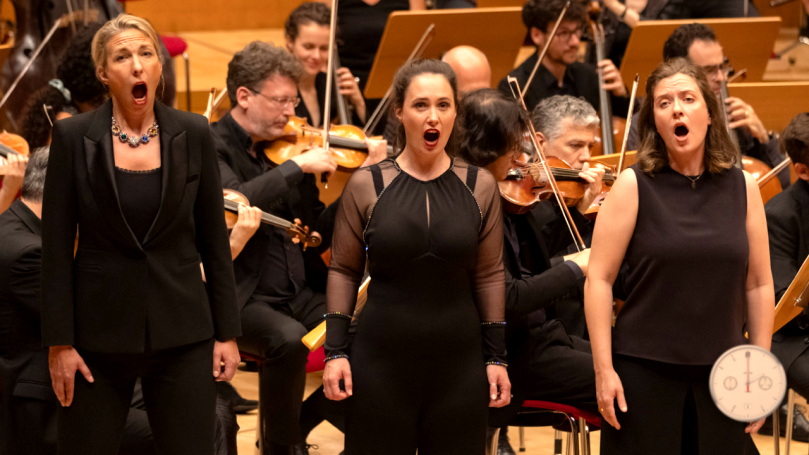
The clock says 2h00
